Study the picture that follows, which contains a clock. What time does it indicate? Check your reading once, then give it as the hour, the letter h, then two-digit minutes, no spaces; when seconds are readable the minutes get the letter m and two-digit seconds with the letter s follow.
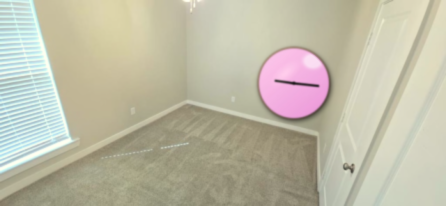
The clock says 9h16
